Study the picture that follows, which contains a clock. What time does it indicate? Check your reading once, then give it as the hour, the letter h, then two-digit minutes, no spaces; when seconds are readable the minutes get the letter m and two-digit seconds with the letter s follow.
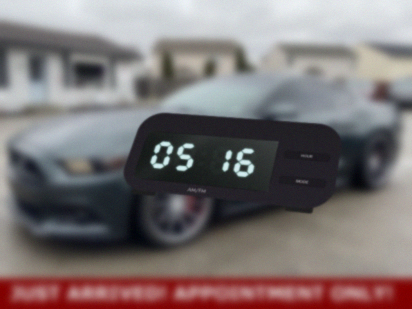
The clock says 5h16
